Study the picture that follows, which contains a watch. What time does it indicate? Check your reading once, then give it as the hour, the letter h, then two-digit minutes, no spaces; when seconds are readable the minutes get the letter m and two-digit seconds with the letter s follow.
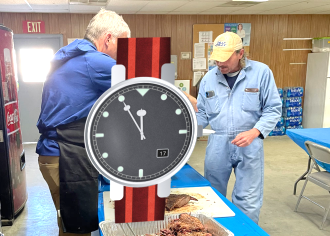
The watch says 11h55
